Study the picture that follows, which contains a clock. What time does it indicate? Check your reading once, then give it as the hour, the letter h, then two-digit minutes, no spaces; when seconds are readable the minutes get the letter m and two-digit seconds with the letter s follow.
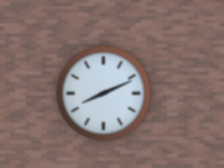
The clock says 8h11
